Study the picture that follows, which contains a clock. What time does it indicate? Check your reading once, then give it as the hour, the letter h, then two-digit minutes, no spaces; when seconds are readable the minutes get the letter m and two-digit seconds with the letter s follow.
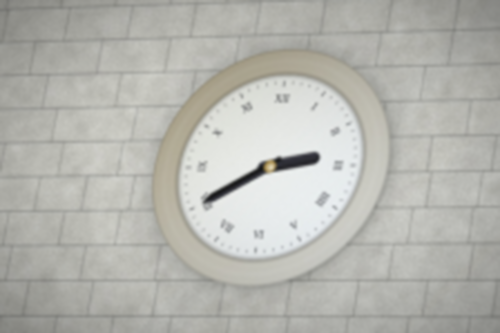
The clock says 2h40
